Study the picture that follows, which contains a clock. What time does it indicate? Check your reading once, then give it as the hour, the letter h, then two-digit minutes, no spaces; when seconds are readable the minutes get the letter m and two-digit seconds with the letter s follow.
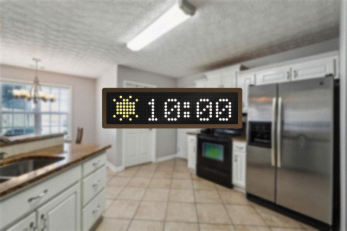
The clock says 10h00
